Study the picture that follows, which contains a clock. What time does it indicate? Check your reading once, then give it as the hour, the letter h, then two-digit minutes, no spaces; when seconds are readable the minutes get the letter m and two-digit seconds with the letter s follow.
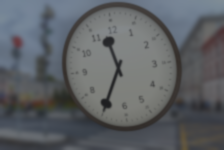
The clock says 11h35
